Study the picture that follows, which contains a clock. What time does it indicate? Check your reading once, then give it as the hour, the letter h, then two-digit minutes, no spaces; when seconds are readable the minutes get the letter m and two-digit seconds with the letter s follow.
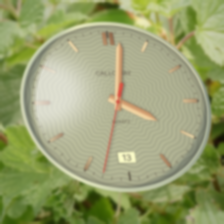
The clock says 4h01m33s
